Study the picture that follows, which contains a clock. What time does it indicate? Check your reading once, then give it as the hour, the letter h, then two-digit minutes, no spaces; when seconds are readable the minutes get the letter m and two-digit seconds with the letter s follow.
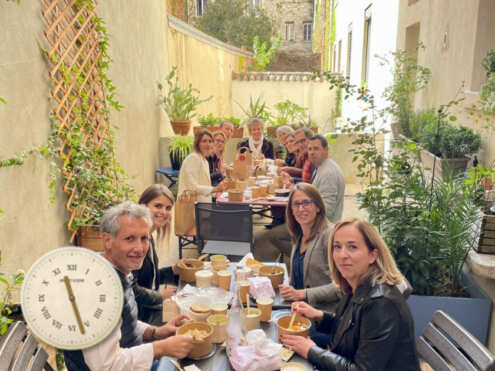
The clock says 11h27
